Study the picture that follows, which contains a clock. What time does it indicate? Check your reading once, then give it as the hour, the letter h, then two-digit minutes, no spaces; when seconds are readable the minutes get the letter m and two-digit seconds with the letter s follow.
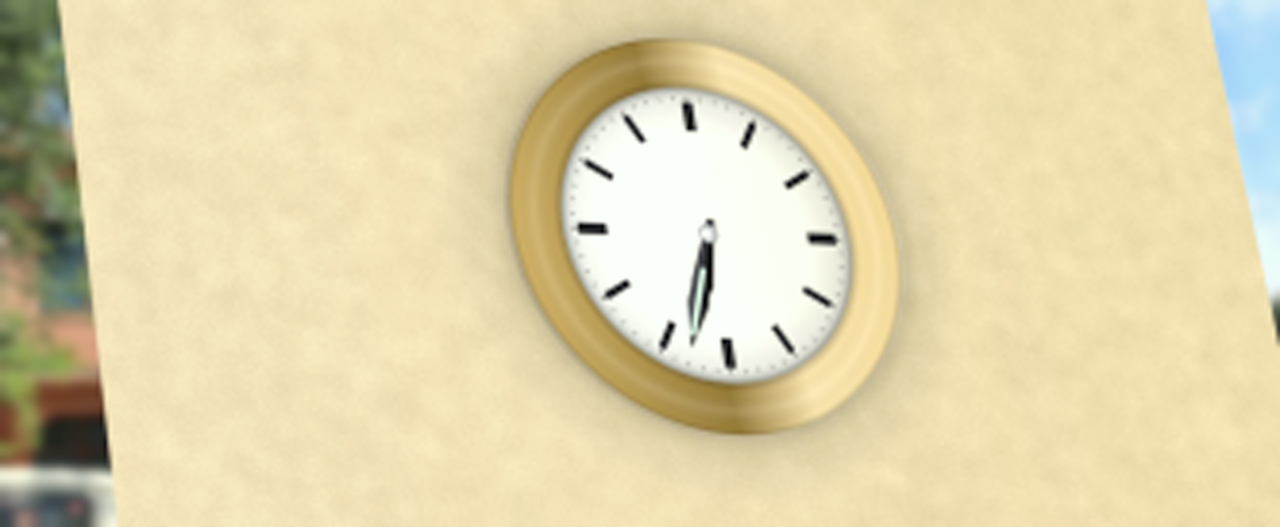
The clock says 6h33
